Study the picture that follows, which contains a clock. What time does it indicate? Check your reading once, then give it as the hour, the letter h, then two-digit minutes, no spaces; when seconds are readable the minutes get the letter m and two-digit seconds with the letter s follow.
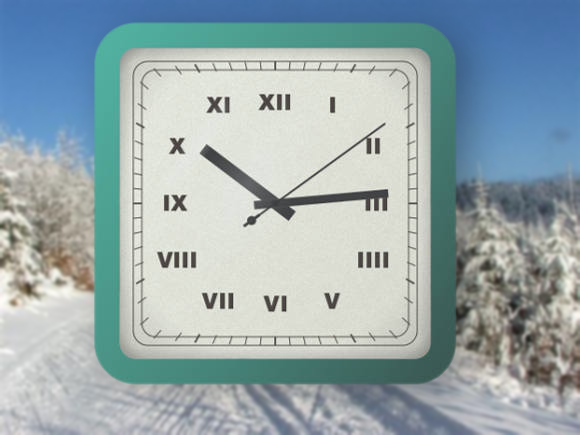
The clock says 10h14m09s
